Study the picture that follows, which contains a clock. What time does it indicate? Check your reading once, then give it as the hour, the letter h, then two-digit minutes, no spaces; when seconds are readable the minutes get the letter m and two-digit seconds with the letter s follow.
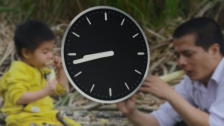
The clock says 8h43
